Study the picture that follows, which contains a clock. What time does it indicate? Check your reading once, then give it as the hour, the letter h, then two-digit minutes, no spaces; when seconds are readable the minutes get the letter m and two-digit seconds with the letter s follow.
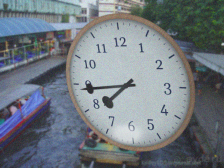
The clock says 7h44
